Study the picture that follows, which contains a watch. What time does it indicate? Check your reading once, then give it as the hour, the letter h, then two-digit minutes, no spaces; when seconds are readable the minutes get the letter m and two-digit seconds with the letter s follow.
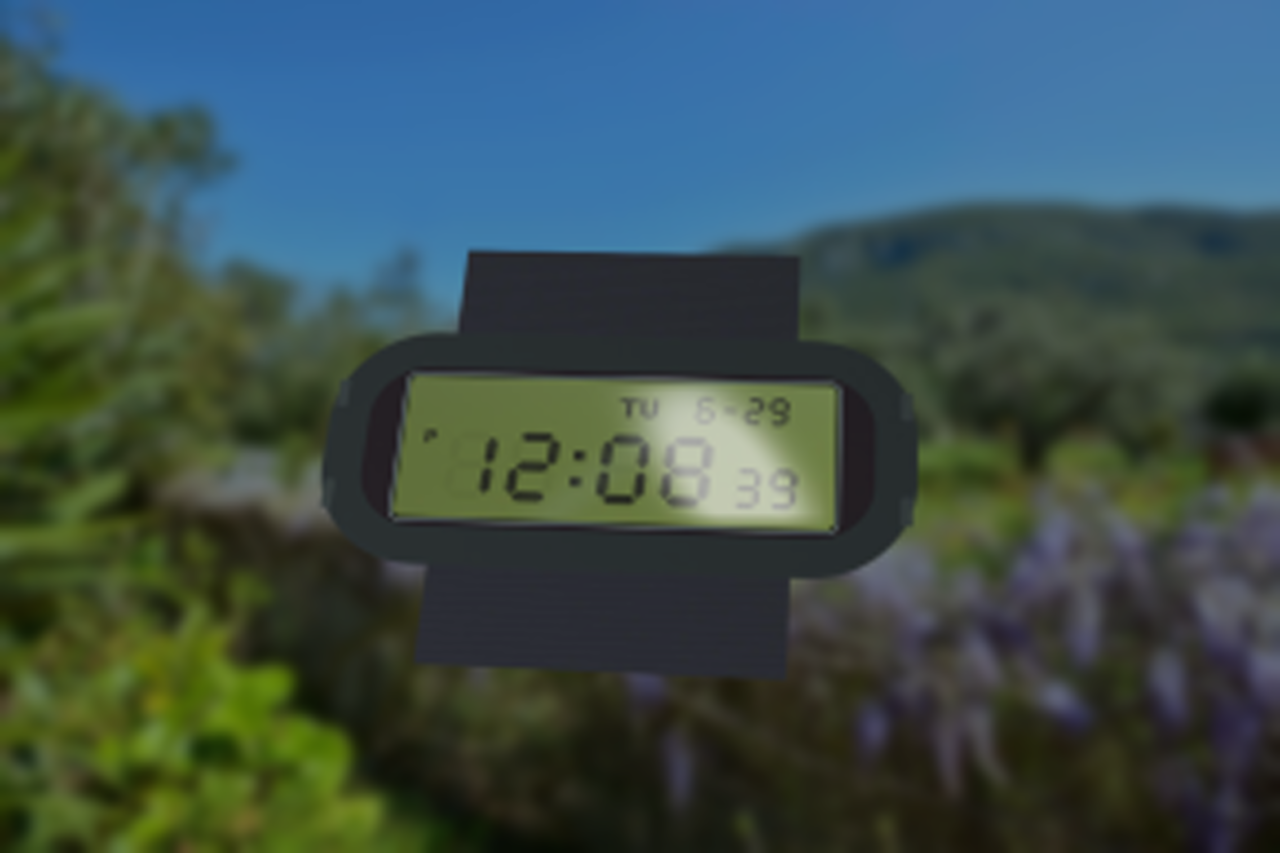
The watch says 12h08m39s
